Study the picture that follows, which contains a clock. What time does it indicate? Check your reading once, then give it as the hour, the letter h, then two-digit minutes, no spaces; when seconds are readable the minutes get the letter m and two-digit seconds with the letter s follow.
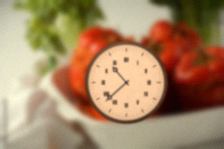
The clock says 10h38
